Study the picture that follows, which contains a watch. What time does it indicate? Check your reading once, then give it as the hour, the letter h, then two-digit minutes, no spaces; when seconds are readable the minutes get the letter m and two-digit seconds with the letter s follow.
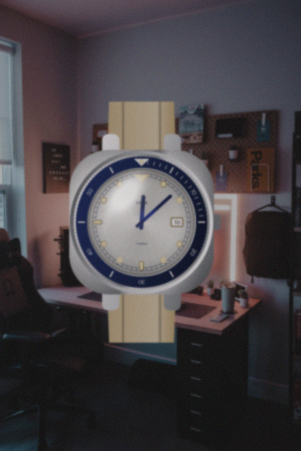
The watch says 12h08
